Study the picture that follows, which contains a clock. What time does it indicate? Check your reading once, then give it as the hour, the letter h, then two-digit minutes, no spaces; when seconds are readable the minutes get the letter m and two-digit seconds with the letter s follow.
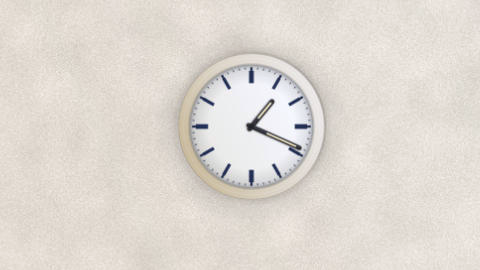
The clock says 1h19
